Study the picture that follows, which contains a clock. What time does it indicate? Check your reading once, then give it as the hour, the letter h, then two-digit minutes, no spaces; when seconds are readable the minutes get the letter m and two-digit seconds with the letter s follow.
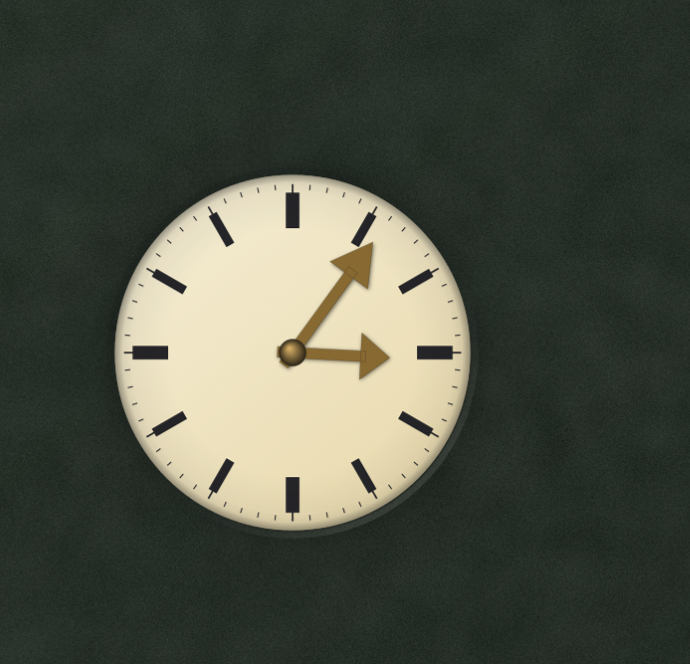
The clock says 3h06
